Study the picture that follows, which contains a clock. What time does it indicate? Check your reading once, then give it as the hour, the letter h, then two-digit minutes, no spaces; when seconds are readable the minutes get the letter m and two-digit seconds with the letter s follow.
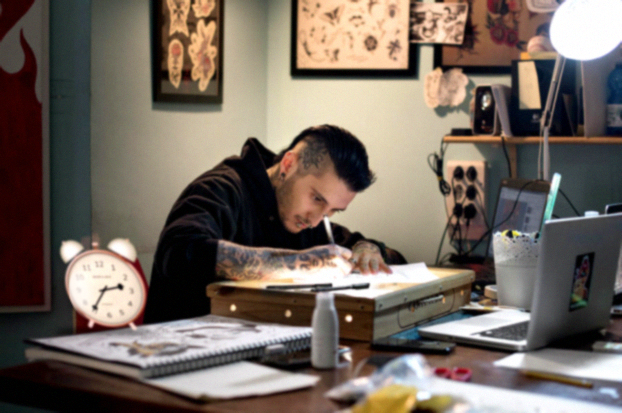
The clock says 2h36
